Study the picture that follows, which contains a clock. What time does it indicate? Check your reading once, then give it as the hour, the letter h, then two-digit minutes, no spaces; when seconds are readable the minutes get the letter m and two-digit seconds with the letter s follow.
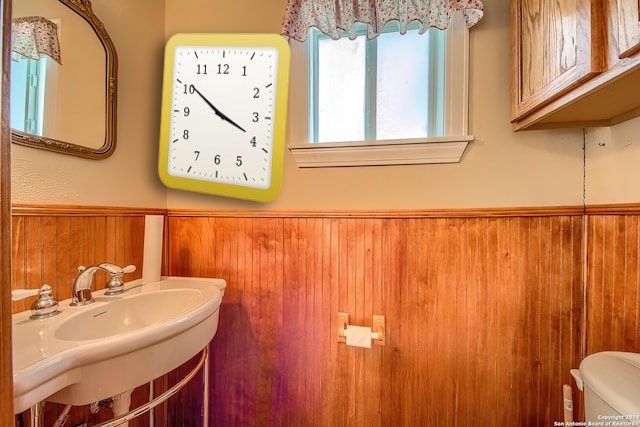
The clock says 3h51
